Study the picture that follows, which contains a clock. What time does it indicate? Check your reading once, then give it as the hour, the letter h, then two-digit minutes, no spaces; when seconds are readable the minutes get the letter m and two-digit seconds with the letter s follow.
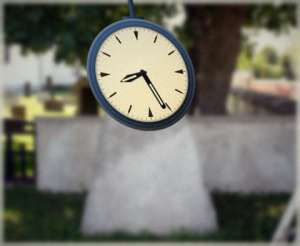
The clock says 8h26
